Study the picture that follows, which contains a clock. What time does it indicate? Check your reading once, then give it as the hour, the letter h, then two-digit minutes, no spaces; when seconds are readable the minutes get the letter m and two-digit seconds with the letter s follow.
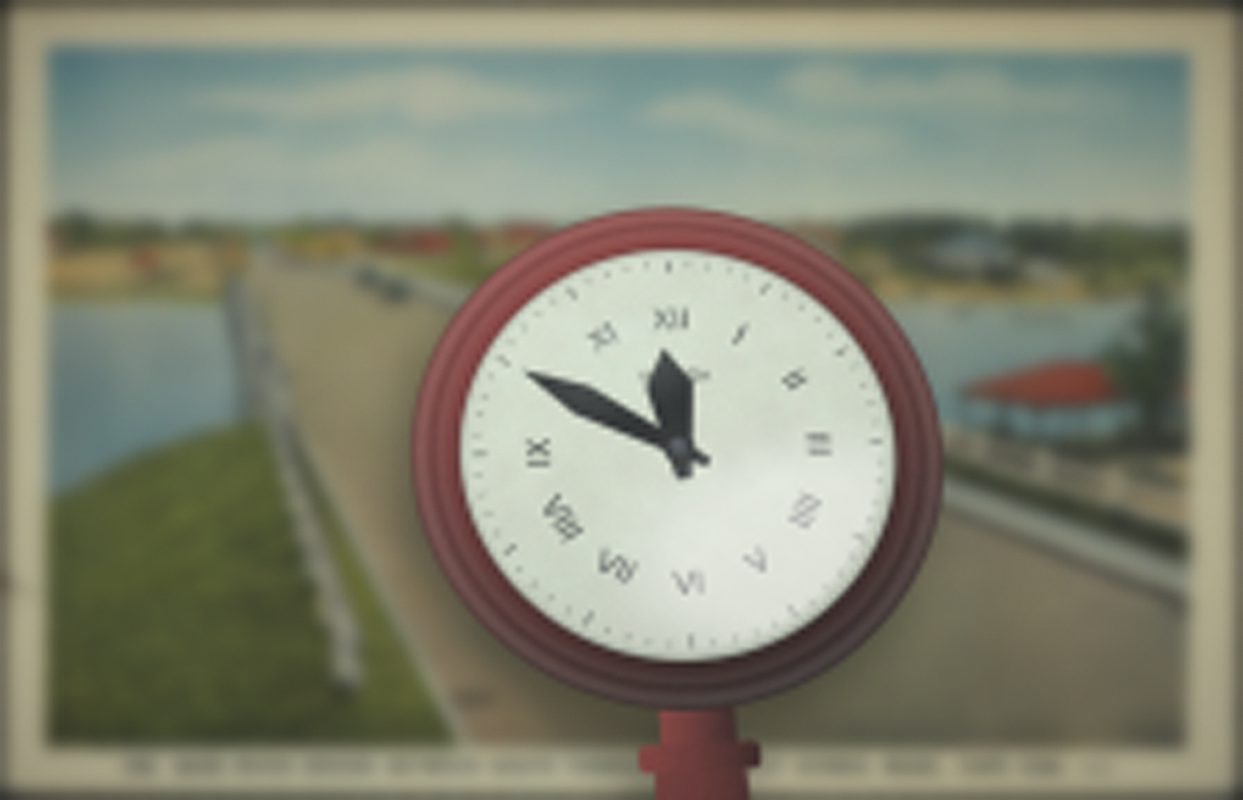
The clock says 11h50
